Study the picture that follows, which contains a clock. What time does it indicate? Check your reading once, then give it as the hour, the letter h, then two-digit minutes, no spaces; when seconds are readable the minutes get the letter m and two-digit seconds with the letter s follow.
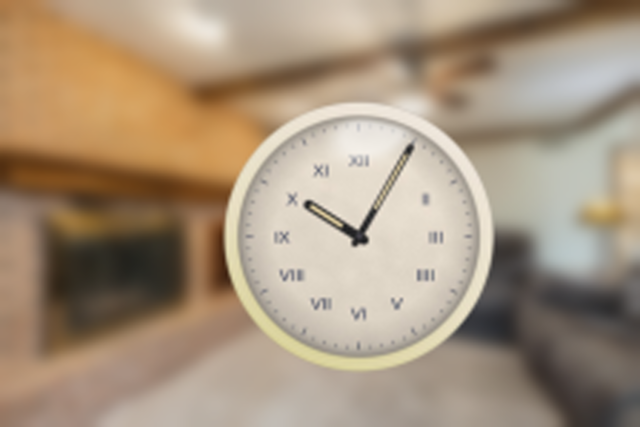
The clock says 10h05
